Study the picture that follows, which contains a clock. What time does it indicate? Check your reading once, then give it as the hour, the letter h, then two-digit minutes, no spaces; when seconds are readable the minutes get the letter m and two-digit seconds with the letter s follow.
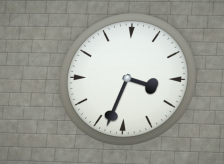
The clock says 3h33
